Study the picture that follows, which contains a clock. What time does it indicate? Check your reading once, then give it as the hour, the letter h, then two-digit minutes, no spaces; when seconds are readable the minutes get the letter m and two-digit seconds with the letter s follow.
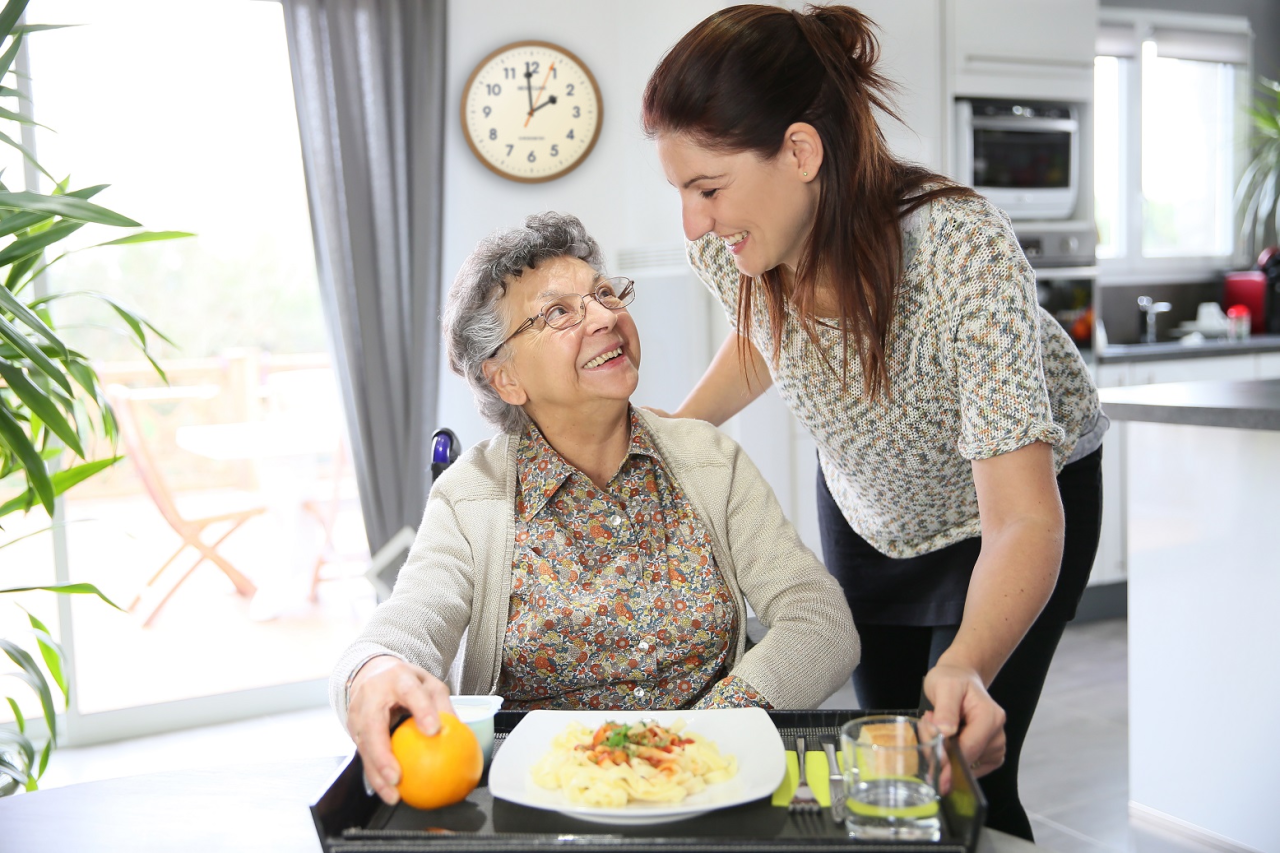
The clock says 1h59m04s
